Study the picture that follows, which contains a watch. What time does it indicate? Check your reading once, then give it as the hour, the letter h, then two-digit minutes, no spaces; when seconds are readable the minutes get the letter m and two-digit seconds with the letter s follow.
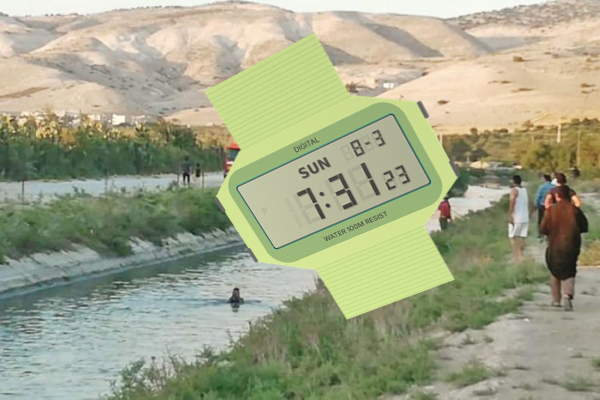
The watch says 7h31m23s
